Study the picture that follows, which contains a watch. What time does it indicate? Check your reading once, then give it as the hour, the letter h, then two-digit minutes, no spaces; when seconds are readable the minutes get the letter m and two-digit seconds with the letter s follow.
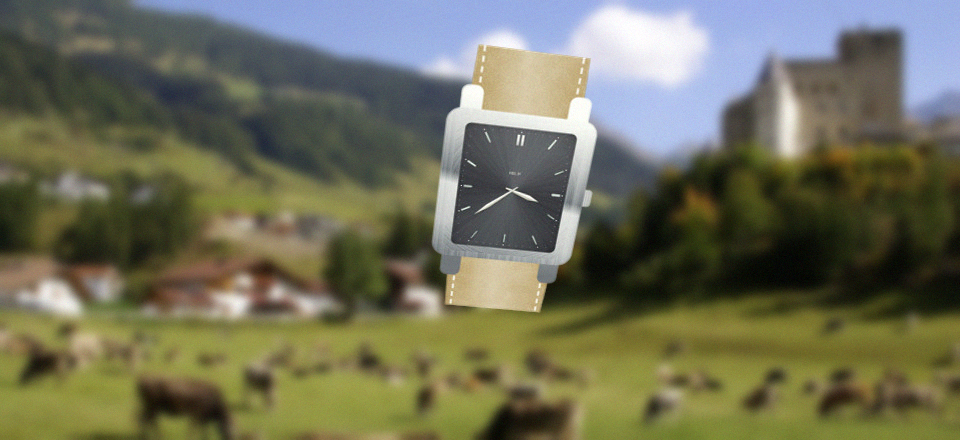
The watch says 3h38
